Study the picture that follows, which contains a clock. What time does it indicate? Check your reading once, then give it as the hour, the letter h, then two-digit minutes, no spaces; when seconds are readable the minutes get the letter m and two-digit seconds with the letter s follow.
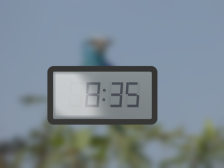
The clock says 8h35
